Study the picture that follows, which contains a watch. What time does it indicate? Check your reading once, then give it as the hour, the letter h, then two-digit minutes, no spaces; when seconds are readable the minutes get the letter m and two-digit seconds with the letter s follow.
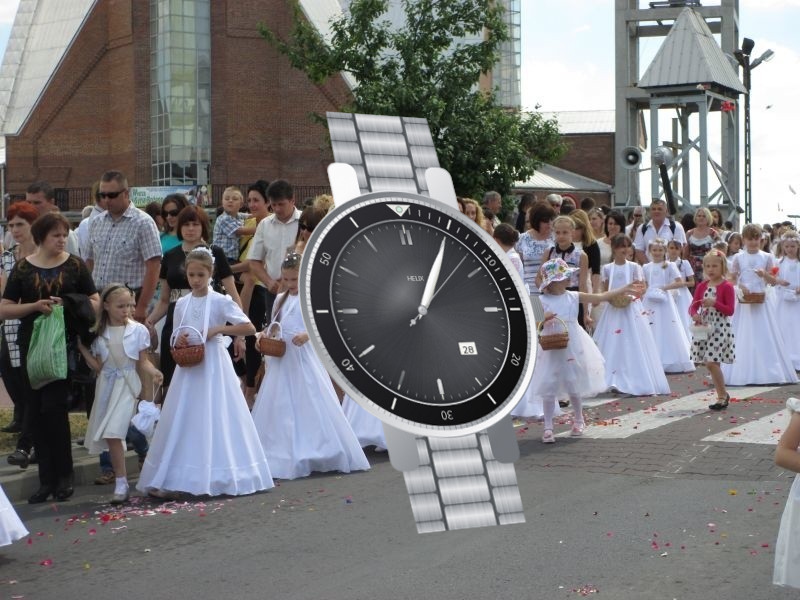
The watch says 1h05m08s
